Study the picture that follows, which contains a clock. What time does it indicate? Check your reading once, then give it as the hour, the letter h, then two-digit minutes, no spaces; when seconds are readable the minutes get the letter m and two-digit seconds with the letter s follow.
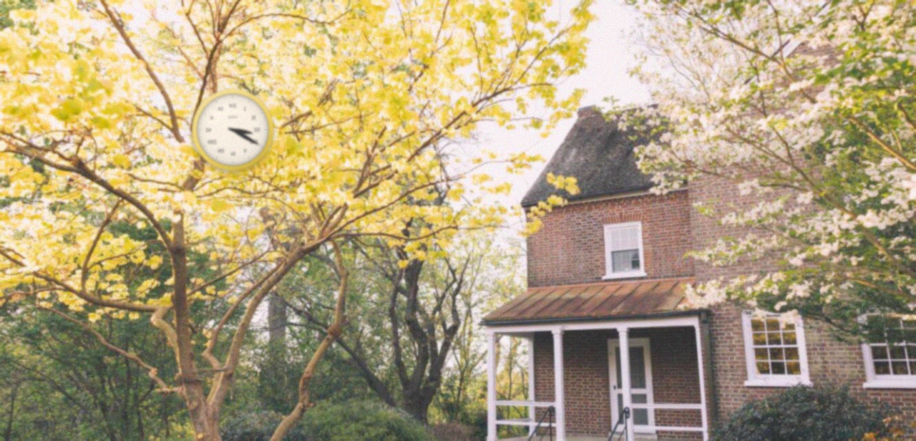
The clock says 3h20
